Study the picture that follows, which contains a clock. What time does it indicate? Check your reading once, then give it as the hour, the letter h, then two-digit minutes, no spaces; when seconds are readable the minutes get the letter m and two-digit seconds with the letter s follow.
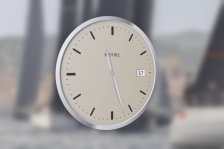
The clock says 11h27
